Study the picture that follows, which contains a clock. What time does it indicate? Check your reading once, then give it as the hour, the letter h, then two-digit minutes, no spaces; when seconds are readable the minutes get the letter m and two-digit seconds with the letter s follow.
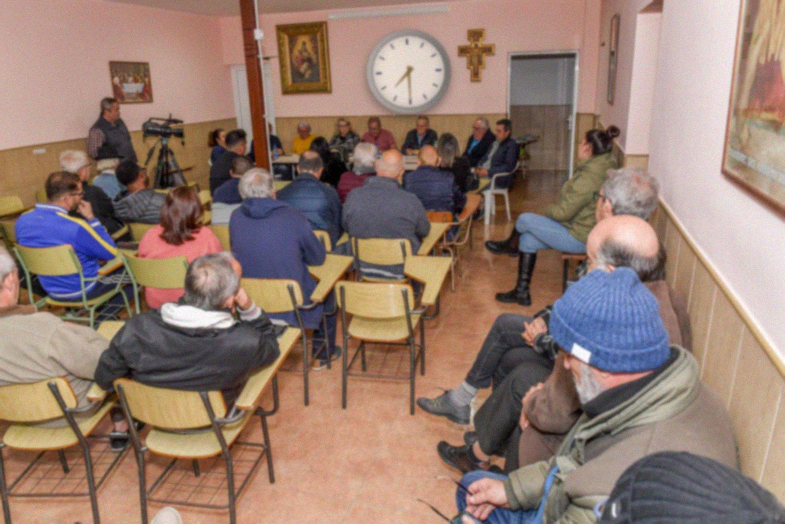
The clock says 7h30
